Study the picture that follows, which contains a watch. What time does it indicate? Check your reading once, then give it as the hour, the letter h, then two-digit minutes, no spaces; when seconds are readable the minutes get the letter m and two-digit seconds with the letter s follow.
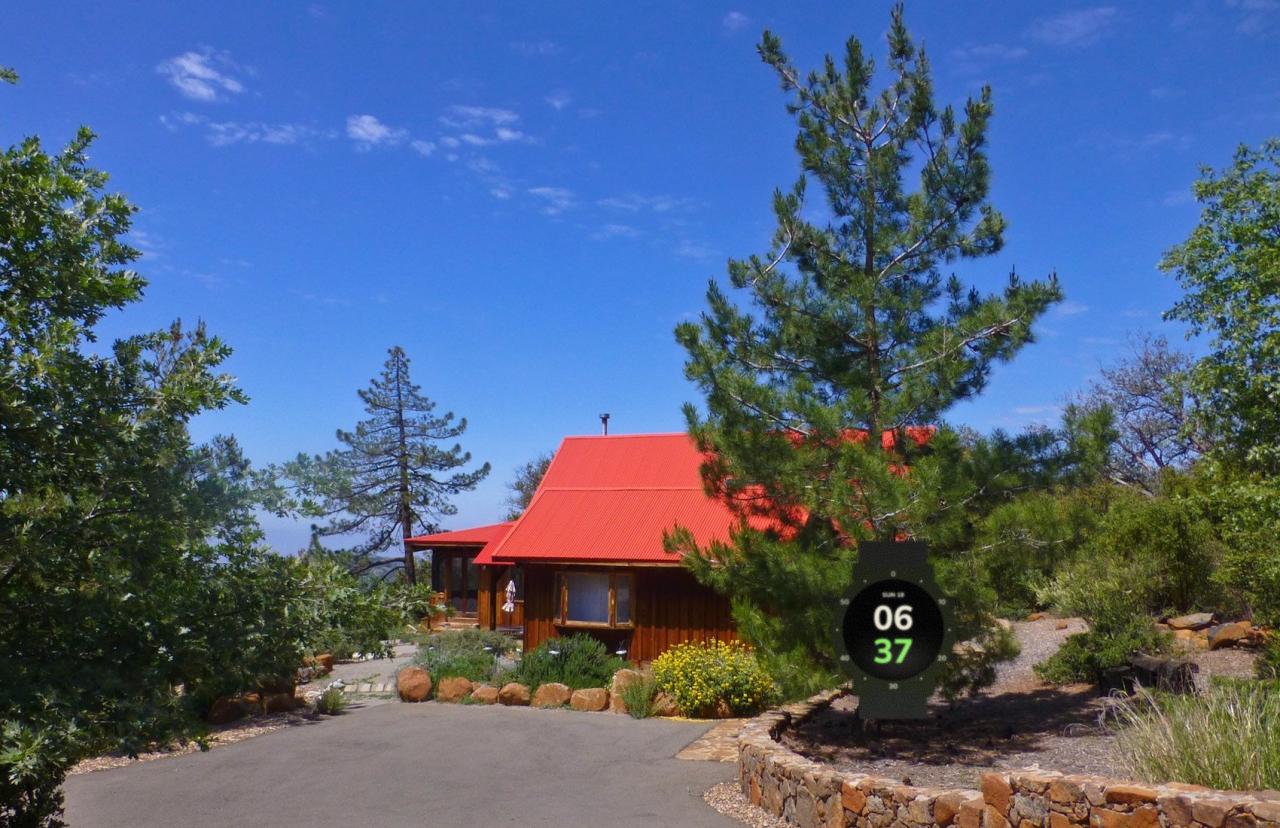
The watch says 6h37
